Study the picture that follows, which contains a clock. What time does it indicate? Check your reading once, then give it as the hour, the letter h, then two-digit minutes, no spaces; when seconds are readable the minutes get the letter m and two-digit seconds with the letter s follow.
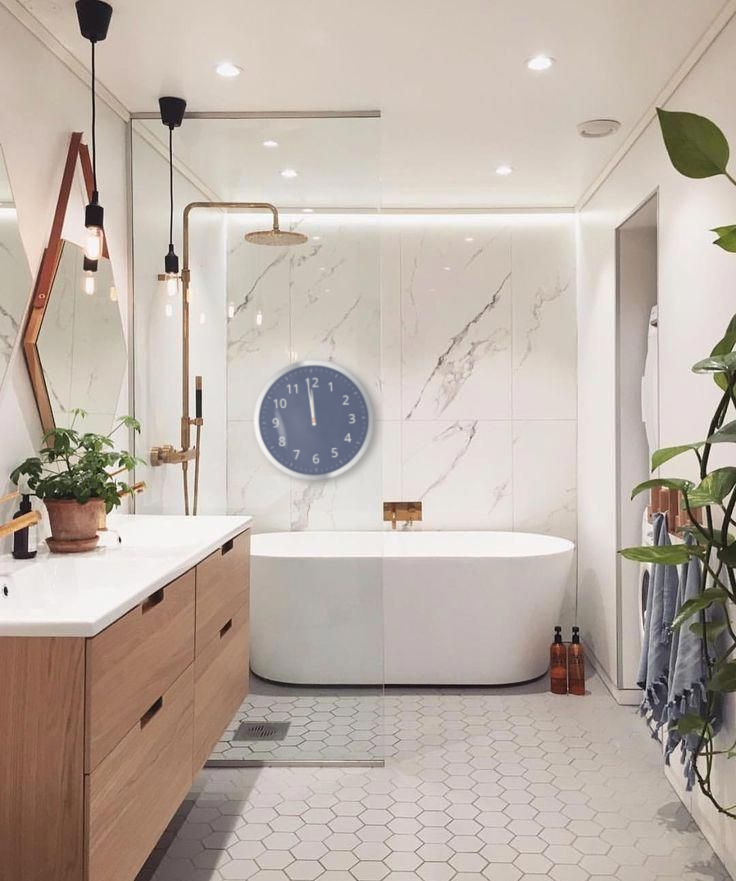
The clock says 11h59
